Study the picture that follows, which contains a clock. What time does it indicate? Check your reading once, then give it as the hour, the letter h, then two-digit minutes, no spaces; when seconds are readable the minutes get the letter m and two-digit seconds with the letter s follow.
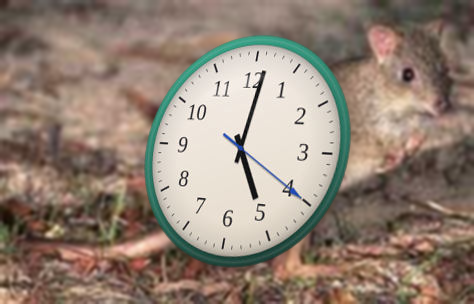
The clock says 5h01m20s
